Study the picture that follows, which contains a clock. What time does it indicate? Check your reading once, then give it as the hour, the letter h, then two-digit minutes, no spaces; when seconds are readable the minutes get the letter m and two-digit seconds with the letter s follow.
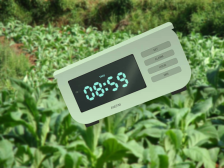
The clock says 8h59
